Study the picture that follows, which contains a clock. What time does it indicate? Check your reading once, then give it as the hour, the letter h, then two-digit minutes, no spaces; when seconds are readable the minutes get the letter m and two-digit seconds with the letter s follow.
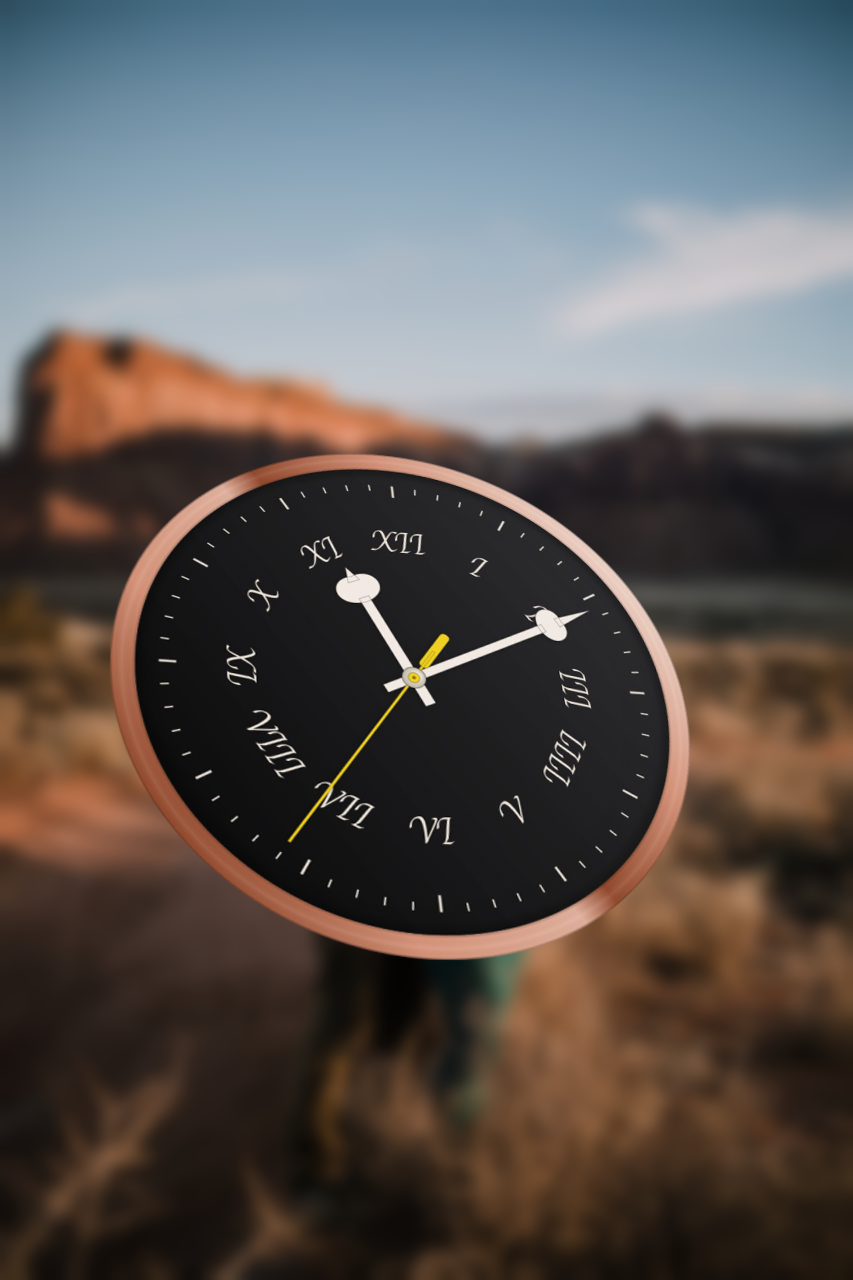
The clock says 11h10m36s
